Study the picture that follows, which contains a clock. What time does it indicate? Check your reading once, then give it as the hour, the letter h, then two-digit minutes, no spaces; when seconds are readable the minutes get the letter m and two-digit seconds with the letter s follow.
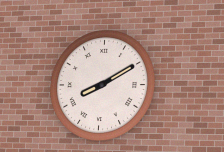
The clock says 8h10
